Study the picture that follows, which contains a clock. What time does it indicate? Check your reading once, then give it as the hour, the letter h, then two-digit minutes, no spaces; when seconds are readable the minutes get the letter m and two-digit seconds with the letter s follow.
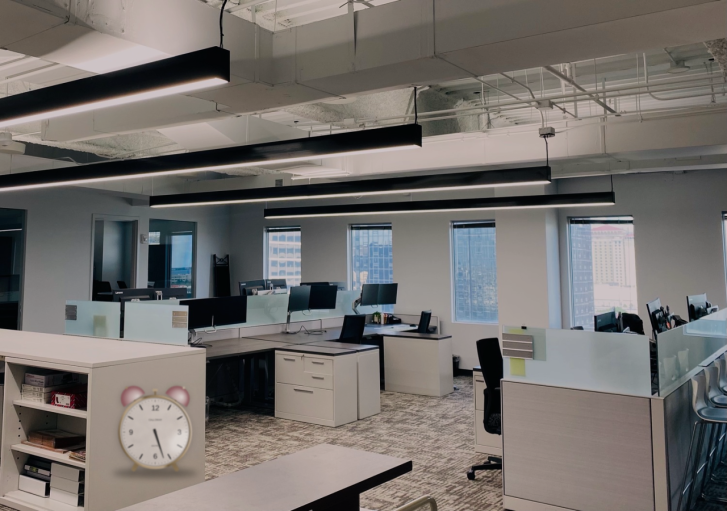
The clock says 5h27
